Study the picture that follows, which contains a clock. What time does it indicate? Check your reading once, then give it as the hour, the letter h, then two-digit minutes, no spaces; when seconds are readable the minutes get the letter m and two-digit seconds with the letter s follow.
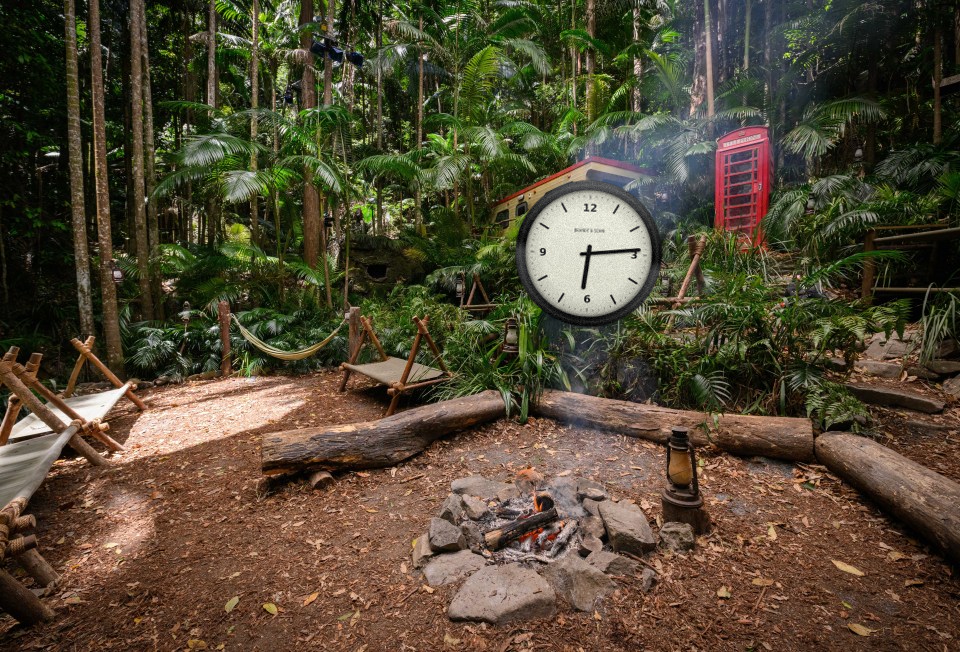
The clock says 6h14
